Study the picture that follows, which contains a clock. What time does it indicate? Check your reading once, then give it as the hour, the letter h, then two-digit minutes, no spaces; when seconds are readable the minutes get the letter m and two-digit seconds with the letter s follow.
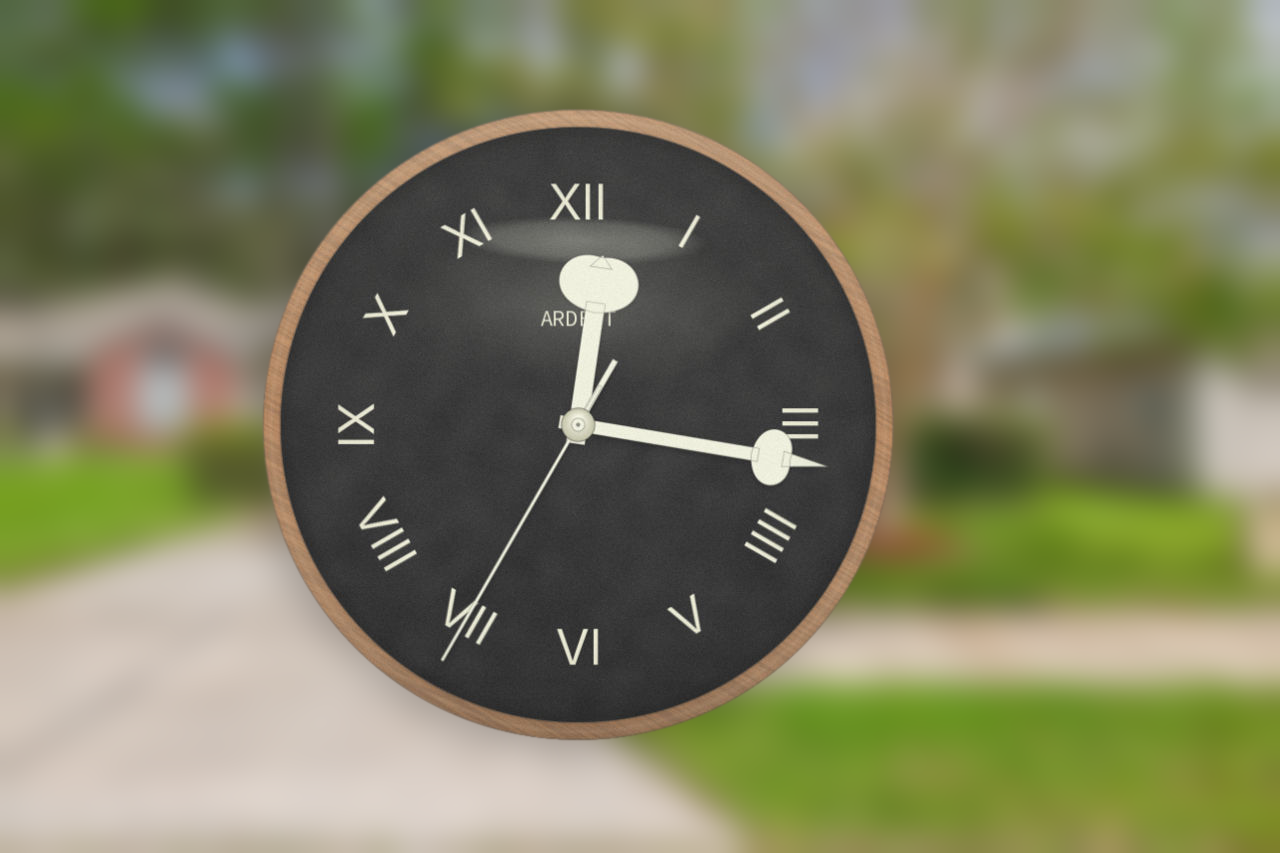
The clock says 12h16m35s
